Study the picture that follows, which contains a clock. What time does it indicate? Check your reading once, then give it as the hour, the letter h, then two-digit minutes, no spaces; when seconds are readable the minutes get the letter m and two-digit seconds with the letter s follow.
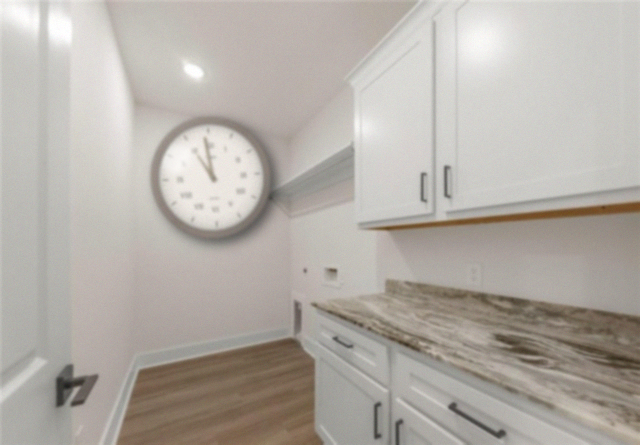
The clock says 10h59
